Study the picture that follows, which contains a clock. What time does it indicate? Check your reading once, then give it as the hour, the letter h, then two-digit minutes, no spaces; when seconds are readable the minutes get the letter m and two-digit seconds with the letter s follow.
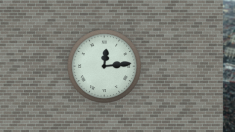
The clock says 12h14
